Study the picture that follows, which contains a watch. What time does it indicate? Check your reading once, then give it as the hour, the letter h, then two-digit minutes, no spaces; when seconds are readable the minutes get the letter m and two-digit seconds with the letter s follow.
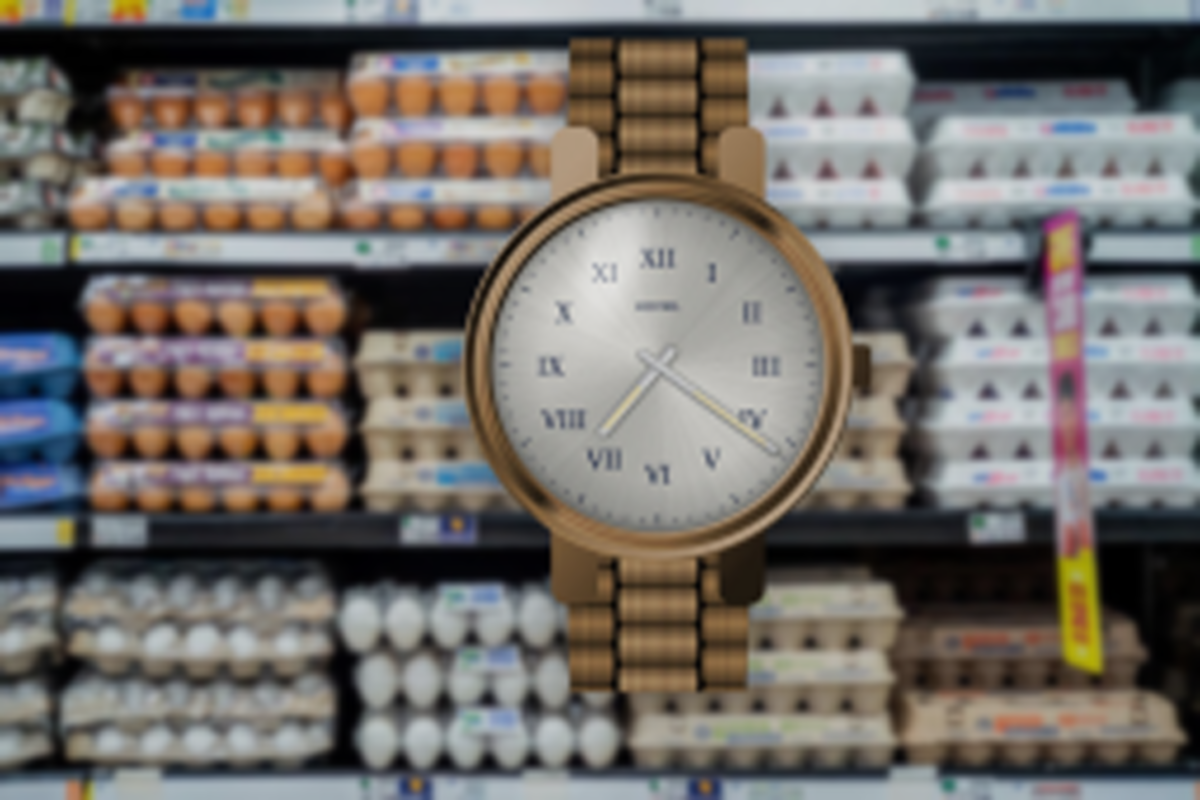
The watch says 7h21
